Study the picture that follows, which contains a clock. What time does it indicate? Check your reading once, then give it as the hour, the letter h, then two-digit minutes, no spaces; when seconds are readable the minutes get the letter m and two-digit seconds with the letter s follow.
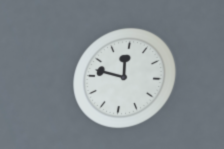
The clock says 11h47
